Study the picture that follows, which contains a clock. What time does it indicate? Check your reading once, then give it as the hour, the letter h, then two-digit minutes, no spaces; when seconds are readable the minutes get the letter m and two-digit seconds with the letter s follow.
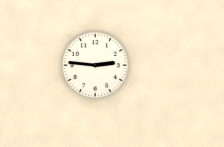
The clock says 2h46
